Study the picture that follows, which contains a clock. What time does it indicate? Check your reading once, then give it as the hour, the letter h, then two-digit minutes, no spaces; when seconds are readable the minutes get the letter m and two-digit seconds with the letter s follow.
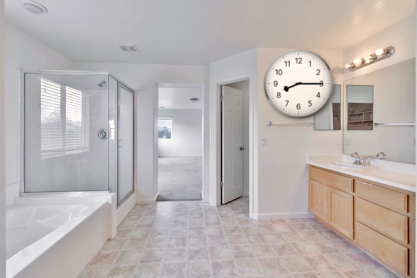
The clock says 8h15
